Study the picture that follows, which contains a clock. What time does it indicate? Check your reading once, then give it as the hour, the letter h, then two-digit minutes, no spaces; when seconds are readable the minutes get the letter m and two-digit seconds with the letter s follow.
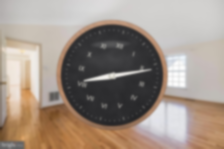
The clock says 8h11
